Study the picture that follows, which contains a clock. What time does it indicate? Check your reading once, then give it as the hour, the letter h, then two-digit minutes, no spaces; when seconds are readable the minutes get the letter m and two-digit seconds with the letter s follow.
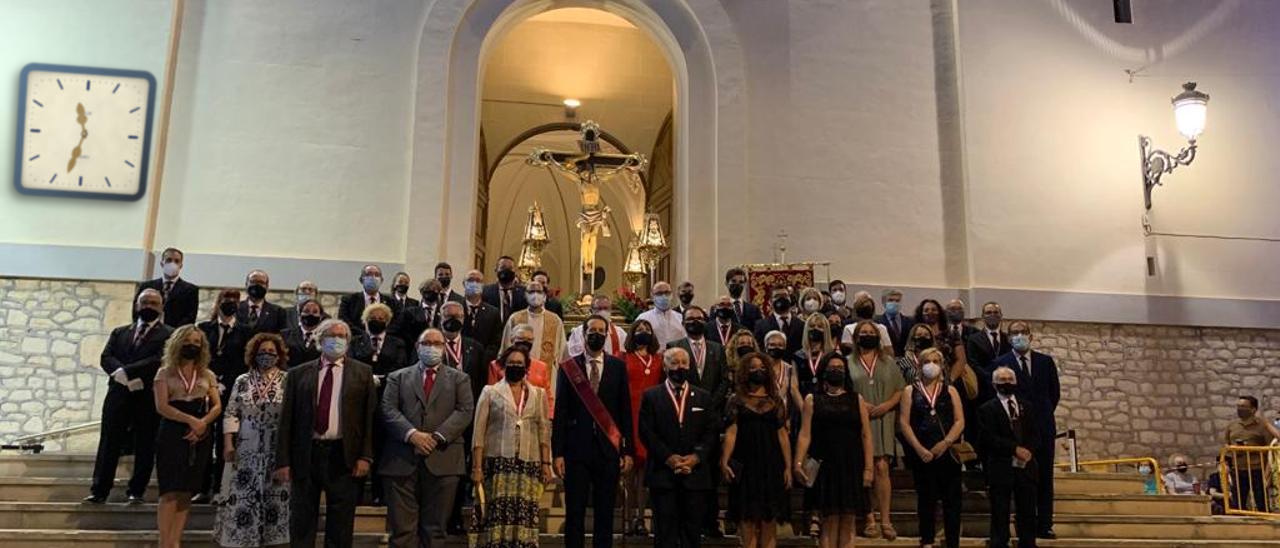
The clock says 11h33
